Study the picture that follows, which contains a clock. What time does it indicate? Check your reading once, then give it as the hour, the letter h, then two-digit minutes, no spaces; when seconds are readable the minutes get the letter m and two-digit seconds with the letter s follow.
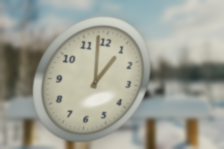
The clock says 12h58
